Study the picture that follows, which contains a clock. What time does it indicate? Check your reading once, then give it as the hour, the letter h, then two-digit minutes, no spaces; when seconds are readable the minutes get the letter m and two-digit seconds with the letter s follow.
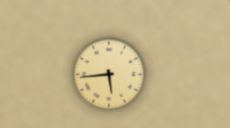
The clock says 5h44
